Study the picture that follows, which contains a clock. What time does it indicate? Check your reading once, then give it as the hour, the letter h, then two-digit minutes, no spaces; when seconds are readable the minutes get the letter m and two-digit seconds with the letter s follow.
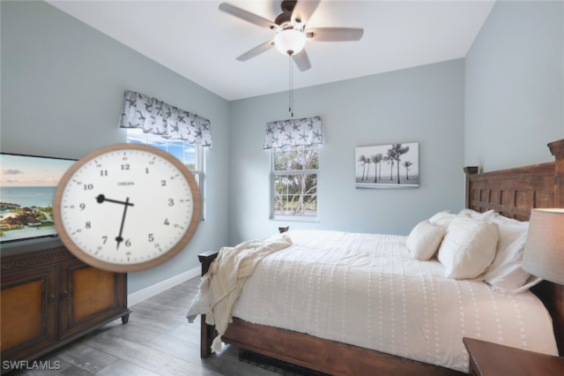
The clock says 9h32
